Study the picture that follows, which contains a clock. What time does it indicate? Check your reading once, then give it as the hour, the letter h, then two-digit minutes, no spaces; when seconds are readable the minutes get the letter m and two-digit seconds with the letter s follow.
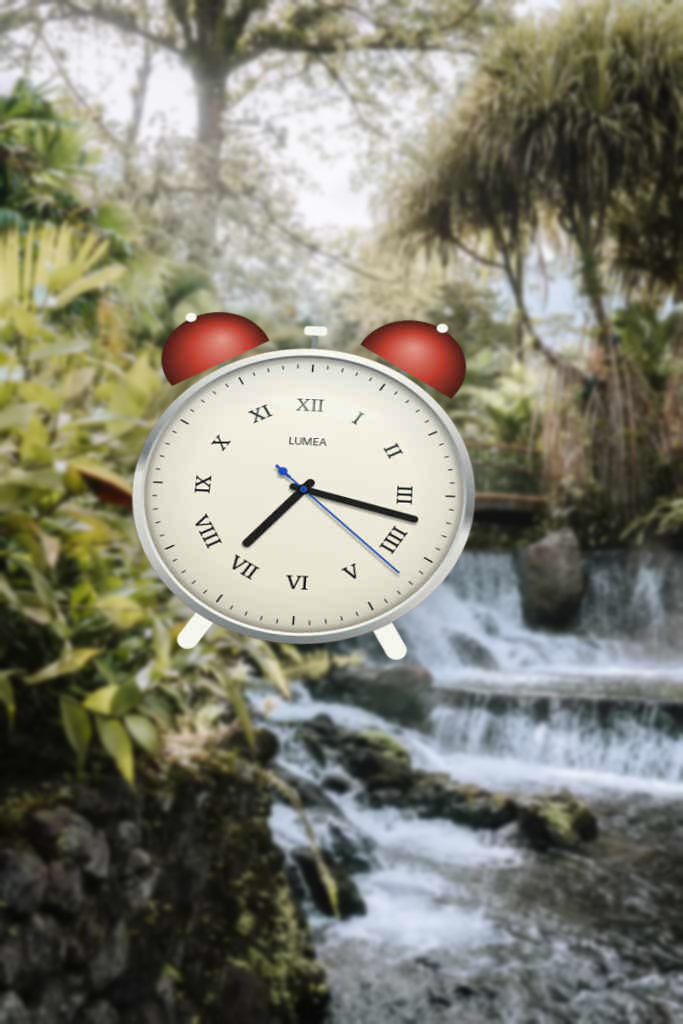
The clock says 7h17m22s
